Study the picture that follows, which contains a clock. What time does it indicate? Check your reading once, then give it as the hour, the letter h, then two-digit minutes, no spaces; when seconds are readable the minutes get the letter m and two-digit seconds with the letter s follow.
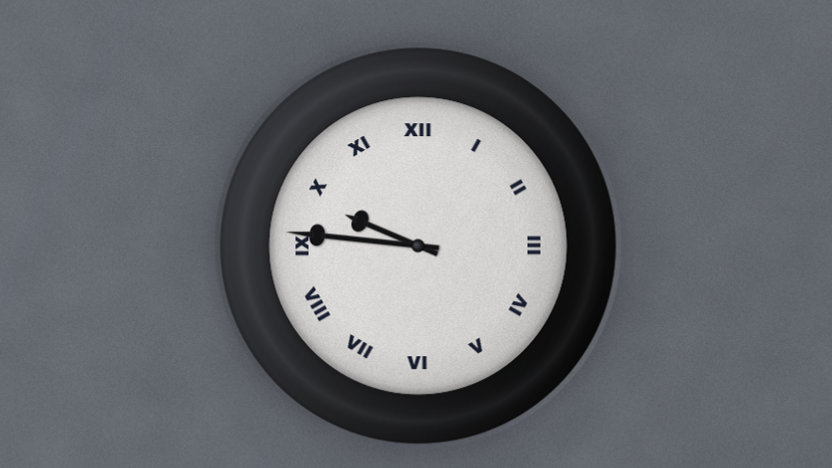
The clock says 9h46
